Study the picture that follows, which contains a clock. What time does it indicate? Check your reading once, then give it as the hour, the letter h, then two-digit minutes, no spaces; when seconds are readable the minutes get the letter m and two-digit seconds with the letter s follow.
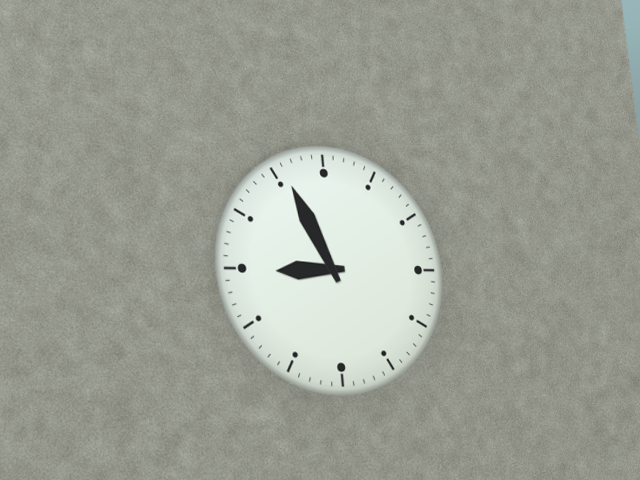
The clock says 8h56
